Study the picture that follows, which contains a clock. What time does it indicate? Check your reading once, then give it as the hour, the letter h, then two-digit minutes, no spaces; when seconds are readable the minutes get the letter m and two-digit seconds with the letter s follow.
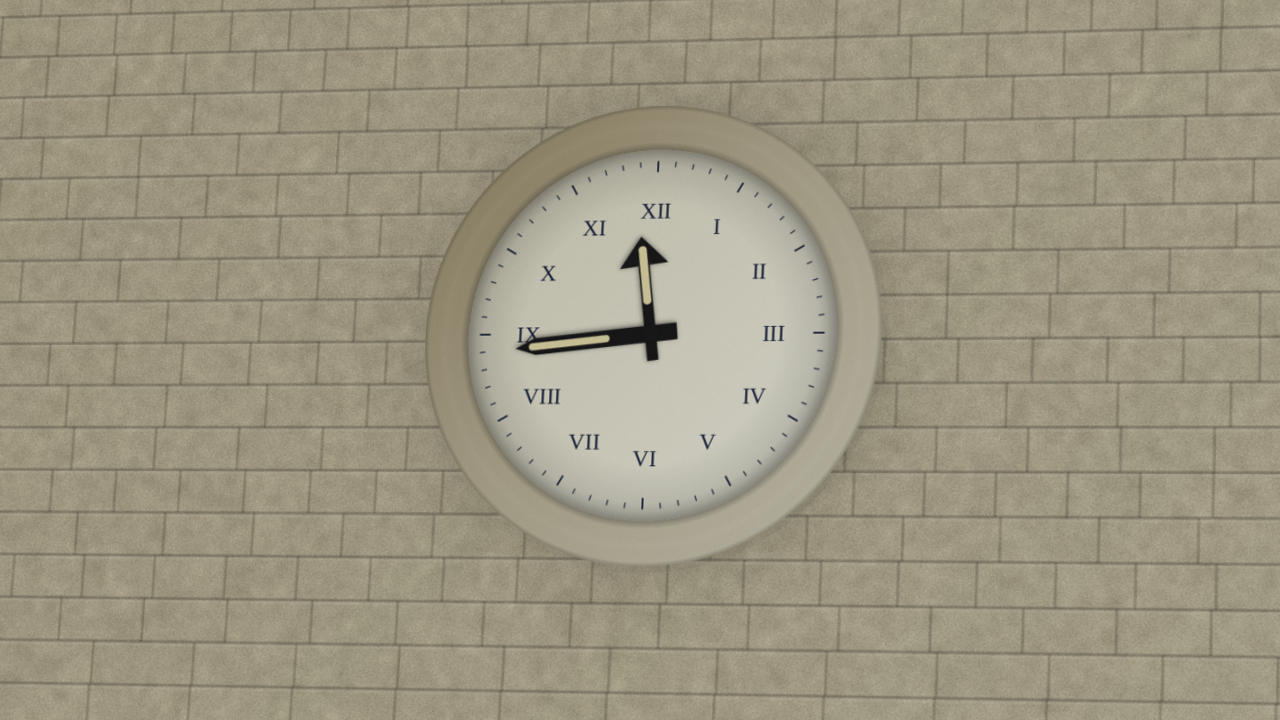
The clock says 11h44
